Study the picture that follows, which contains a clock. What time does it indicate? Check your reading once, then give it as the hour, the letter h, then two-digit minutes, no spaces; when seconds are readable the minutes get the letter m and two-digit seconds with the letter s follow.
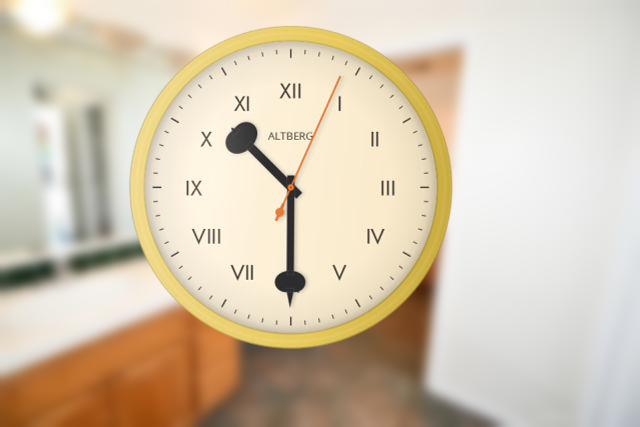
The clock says 10h30m04s
